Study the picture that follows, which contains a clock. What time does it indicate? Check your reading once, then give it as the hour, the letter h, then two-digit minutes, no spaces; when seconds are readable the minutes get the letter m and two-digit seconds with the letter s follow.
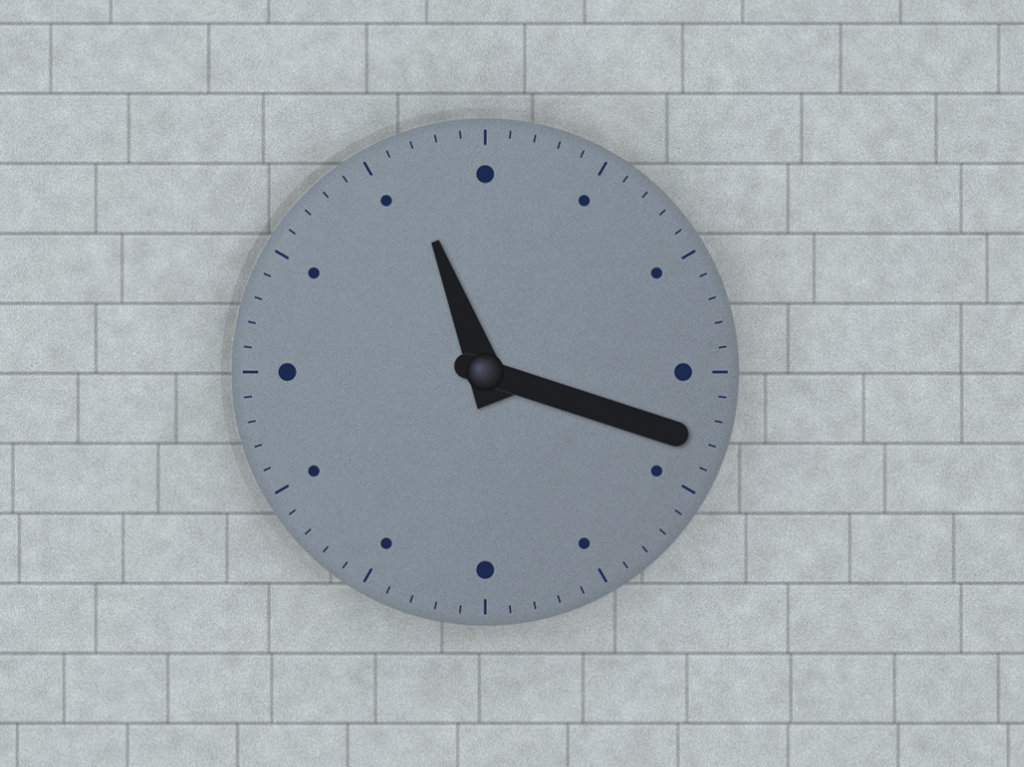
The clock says 11h18
